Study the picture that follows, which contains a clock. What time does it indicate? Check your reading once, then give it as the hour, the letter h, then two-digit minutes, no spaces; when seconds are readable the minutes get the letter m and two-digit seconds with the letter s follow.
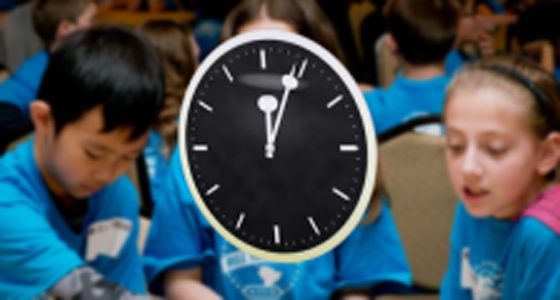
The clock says 12h04
